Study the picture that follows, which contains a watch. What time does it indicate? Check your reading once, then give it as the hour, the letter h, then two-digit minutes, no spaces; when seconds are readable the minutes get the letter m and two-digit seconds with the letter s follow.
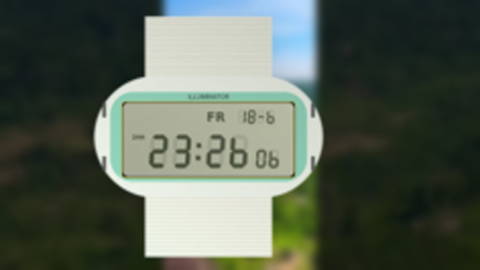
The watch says 23h26m06s
